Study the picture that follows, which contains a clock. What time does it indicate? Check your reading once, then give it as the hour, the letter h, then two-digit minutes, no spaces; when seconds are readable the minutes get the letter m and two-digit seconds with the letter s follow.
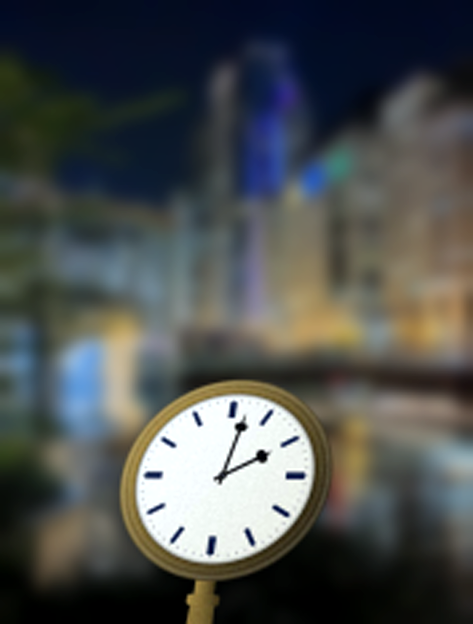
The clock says 2h02
